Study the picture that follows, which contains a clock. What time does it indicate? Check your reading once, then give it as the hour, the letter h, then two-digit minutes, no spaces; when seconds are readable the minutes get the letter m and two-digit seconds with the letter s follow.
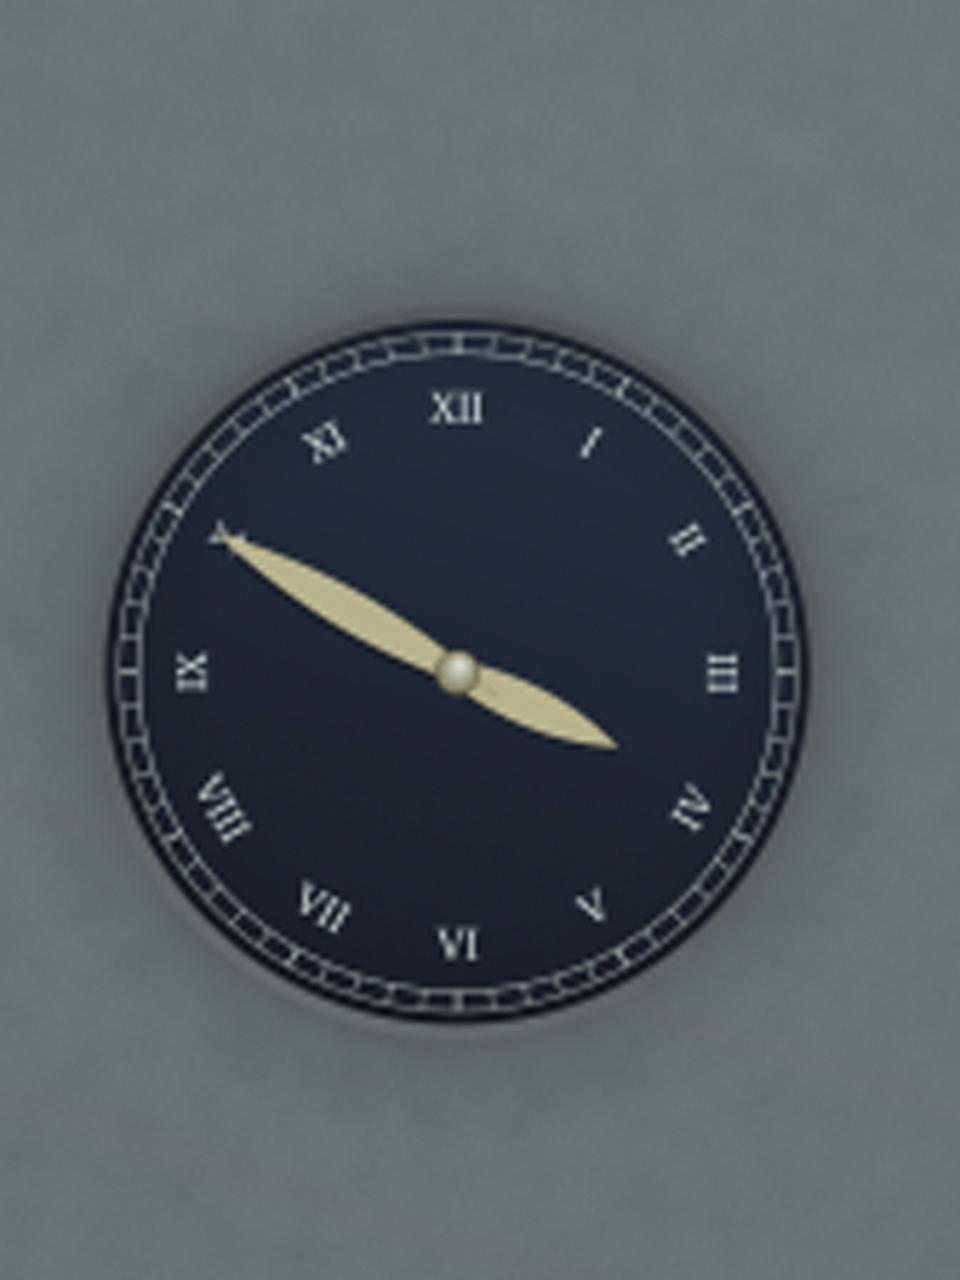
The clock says 3h50
